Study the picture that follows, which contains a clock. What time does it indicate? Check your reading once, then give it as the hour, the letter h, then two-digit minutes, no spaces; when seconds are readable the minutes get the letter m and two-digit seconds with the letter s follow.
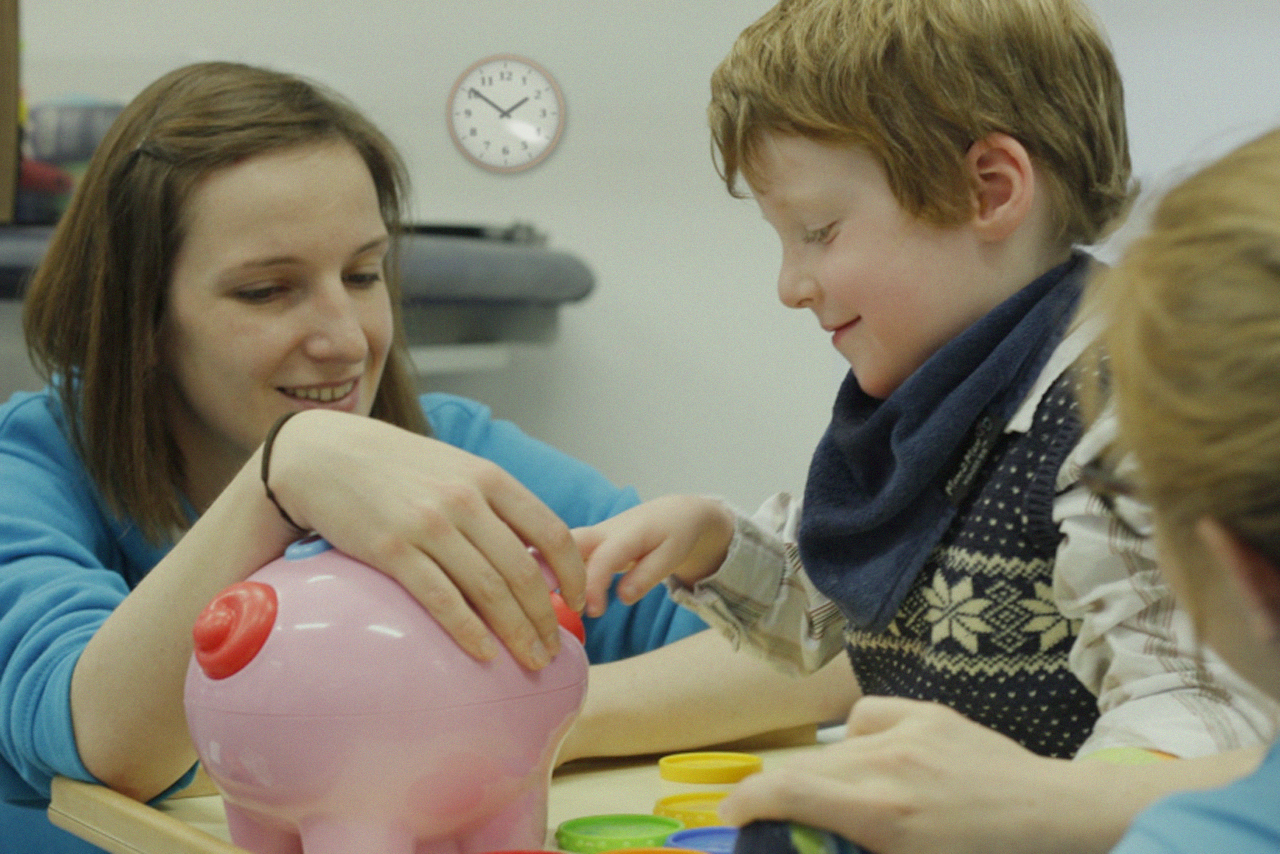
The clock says 1h51
